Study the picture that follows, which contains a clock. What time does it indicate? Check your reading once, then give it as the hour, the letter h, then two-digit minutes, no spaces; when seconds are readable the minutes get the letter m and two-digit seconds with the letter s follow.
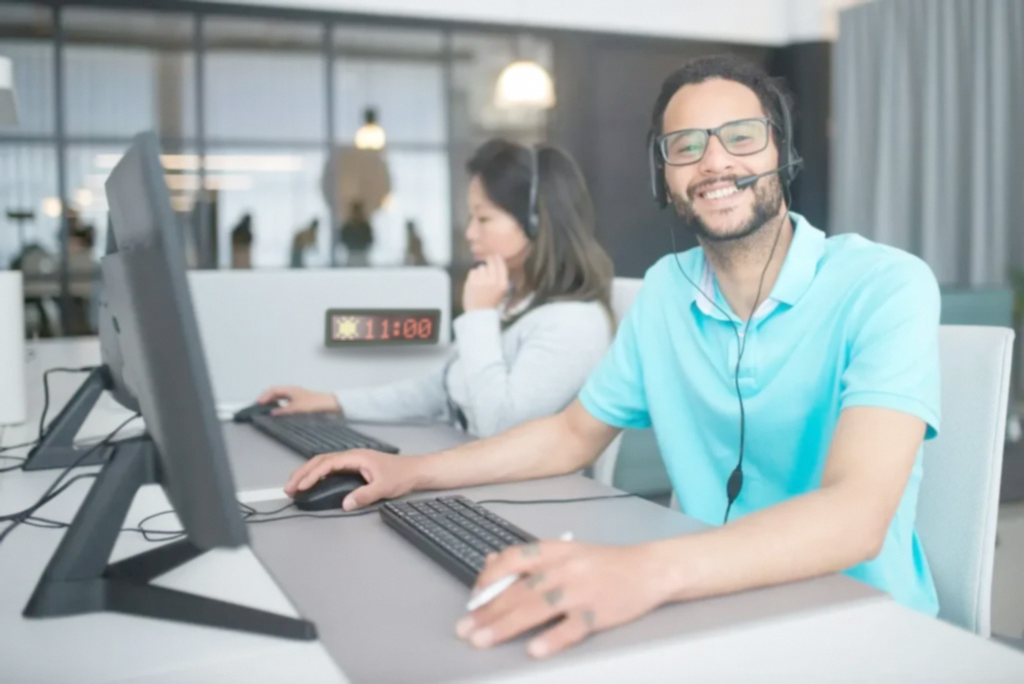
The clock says 11h00
